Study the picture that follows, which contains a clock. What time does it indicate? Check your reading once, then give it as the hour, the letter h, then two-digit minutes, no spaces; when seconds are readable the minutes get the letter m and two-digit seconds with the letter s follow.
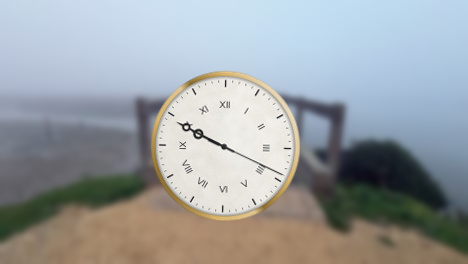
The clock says 9h49m19s
